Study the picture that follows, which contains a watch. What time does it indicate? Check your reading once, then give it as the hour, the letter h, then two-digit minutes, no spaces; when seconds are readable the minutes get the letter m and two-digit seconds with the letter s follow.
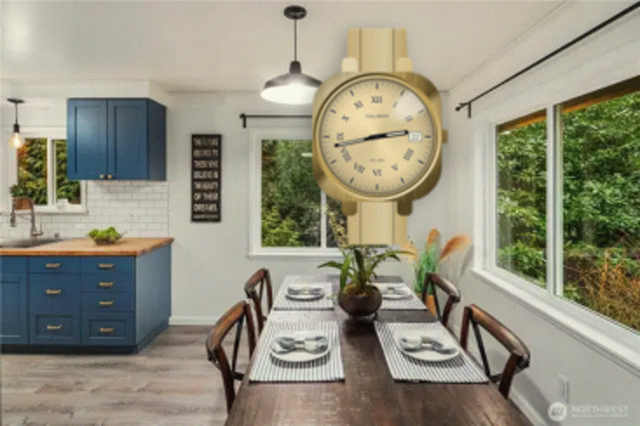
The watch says 2h43
